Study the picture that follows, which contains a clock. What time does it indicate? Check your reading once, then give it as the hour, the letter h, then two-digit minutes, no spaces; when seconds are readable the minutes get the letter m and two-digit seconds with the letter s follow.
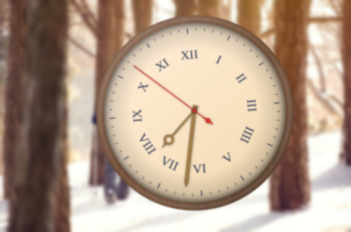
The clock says 7h31m52s
